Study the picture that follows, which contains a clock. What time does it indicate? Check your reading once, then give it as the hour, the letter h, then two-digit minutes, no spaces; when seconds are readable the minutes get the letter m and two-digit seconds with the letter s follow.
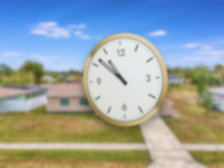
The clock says 10h52
